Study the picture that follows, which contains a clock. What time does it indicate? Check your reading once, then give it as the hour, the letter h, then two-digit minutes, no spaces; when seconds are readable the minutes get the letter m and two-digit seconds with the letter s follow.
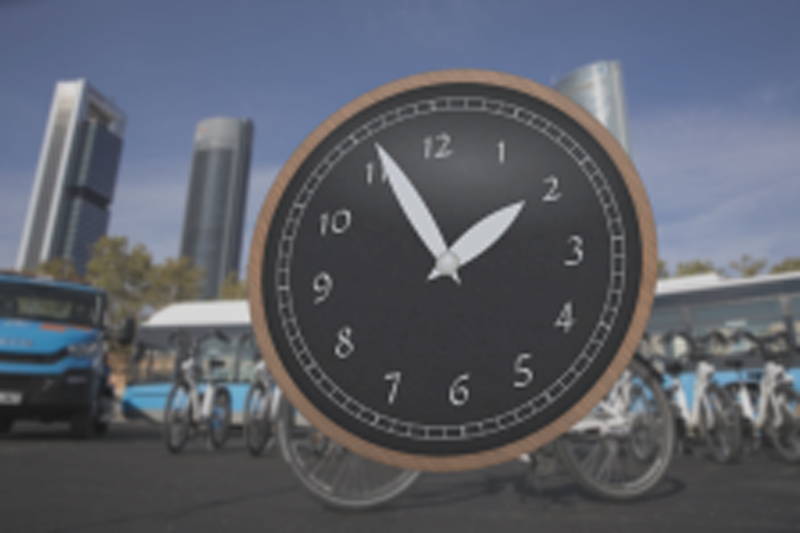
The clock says 1h56
